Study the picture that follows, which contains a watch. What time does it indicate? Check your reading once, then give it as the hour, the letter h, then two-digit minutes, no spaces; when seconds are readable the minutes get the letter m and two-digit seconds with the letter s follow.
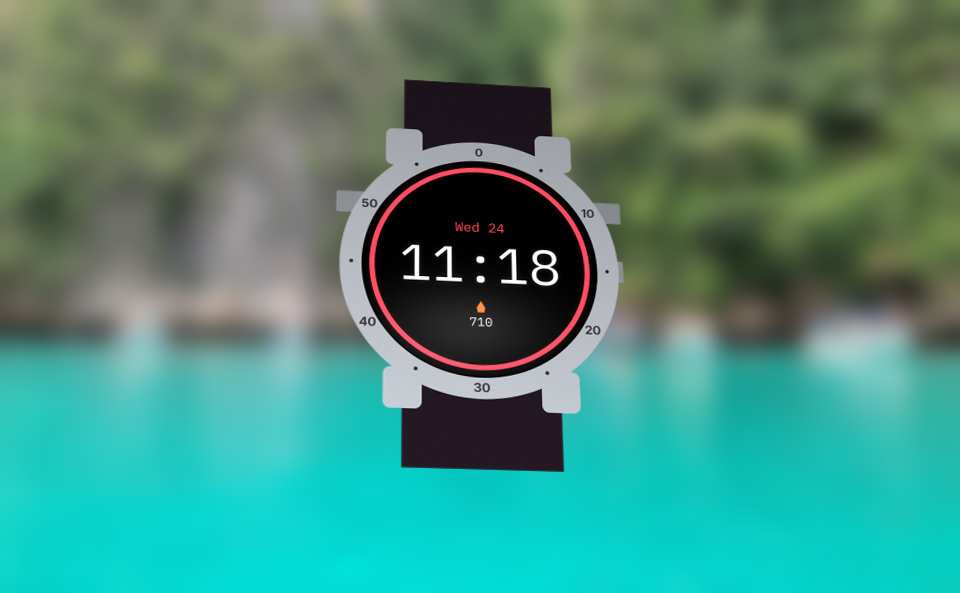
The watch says 11h18
